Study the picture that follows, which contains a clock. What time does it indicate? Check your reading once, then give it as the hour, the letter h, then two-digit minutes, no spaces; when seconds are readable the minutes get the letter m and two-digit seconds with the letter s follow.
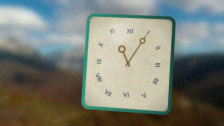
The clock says 11h05
